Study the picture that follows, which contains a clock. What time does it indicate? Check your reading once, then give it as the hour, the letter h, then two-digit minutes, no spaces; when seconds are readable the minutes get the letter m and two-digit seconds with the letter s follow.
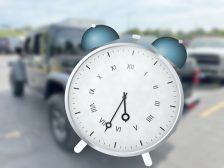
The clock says 5h33
